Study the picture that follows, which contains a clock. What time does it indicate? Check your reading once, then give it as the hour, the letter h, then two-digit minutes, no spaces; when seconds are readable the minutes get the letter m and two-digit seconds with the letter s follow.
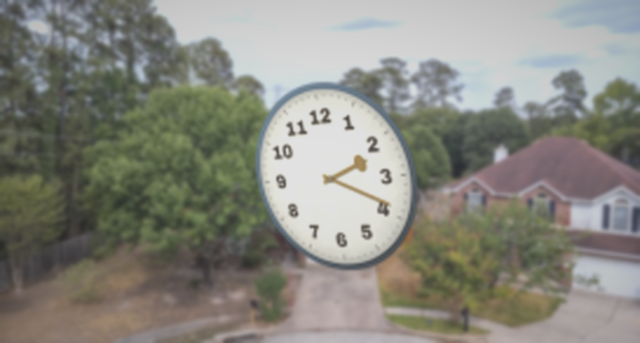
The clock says 2h19
